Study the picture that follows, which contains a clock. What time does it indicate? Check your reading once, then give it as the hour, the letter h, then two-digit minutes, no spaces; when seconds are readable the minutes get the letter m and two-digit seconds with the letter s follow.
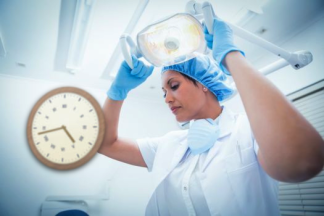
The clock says 4h43
